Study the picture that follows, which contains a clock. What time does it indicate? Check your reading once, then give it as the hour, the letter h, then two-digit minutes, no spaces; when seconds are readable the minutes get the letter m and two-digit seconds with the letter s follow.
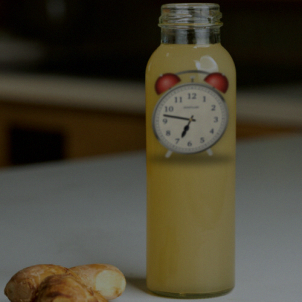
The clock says 6h47
